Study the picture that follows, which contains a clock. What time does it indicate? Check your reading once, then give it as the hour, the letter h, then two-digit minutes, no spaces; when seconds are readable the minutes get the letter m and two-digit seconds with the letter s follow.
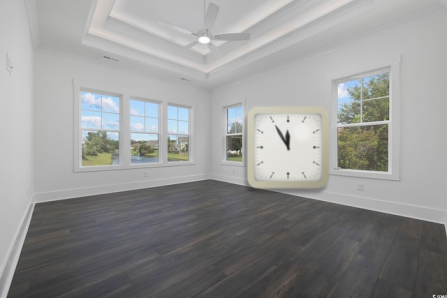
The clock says 11h55
